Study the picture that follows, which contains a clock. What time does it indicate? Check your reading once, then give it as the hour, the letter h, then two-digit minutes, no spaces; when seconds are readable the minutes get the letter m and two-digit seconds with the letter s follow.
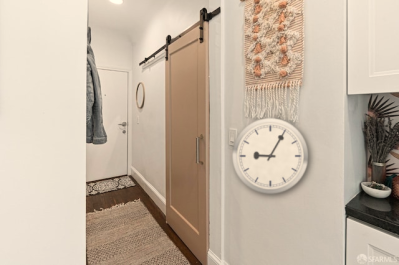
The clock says 9h05
